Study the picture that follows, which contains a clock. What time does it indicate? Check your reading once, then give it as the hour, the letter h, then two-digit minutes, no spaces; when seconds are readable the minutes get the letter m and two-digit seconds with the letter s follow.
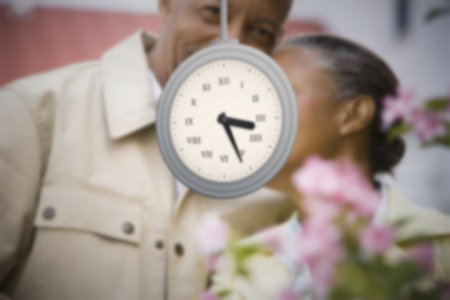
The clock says 3h26
